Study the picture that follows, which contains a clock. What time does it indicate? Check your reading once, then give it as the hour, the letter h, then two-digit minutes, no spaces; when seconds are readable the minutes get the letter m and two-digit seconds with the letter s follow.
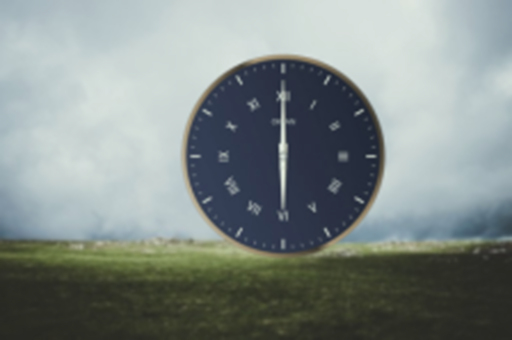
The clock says 6h00
